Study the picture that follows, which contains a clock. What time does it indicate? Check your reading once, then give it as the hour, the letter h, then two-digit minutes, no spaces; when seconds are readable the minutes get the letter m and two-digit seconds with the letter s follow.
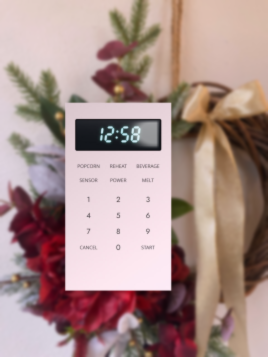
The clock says 12h58
